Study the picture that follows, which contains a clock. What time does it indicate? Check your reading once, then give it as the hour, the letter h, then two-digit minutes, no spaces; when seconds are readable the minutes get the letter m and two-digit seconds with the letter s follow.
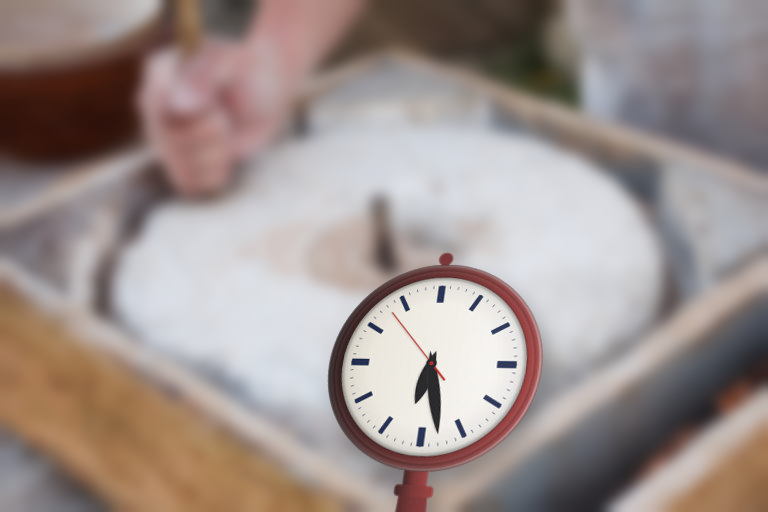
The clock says 6h27m53s
